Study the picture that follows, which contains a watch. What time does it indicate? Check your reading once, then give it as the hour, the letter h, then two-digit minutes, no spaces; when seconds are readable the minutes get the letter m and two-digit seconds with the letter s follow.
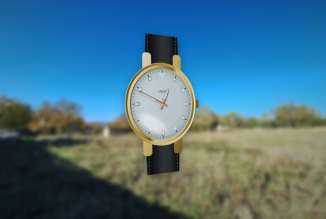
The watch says 12h49
